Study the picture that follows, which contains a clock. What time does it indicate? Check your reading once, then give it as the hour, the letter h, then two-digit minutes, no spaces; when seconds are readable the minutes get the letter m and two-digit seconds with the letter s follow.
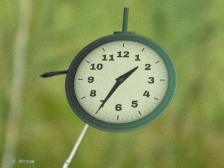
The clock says 1h35
